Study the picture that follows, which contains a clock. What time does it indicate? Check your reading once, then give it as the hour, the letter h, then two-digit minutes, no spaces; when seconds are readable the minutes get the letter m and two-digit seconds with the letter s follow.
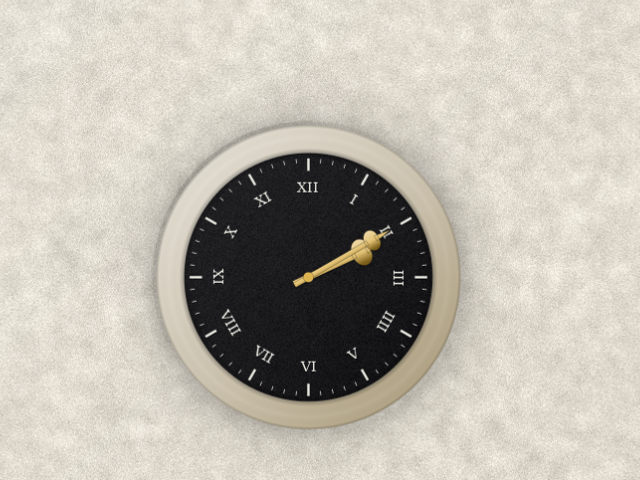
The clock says 2h10
